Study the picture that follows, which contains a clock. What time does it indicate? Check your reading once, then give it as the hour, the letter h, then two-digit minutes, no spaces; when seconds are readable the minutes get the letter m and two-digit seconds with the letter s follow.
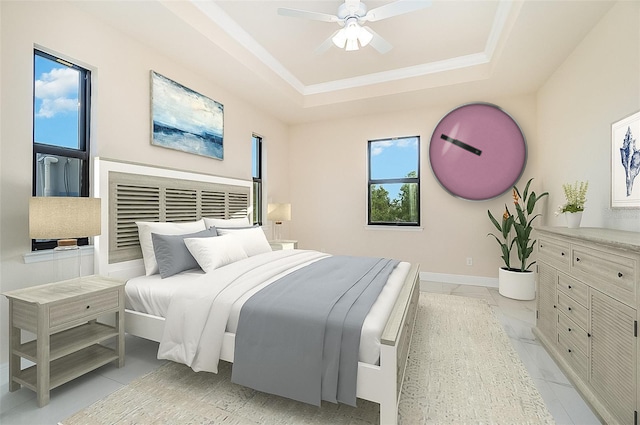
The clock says 9h49
